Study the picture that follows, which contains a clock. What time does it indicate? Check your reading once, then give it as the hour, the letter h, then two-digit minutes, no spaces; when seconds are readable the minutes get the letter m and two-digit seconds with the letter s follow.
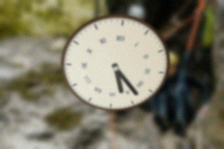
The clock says 5h23
